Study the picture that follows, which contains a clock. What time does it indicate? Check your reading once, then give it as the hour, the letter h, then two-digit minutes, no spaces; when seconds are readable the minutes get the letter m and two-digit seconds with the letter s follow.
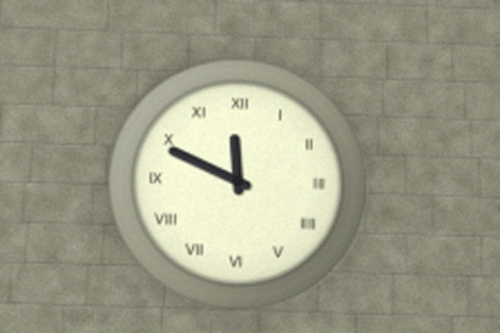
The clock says 11h49
